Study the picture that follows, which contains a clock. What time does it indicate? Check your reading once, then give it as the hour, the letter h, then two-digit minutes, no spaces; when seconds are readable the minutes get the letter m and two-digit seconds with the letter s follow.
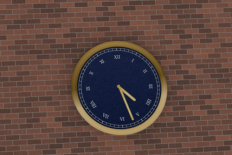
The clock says 4h27
